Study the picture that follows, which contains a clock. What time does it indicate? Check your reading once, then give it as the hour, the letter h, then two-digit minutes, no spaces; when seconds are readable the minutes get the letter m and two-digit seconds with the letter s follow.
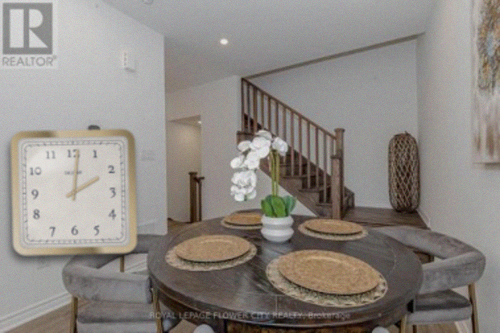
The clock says 2h01
